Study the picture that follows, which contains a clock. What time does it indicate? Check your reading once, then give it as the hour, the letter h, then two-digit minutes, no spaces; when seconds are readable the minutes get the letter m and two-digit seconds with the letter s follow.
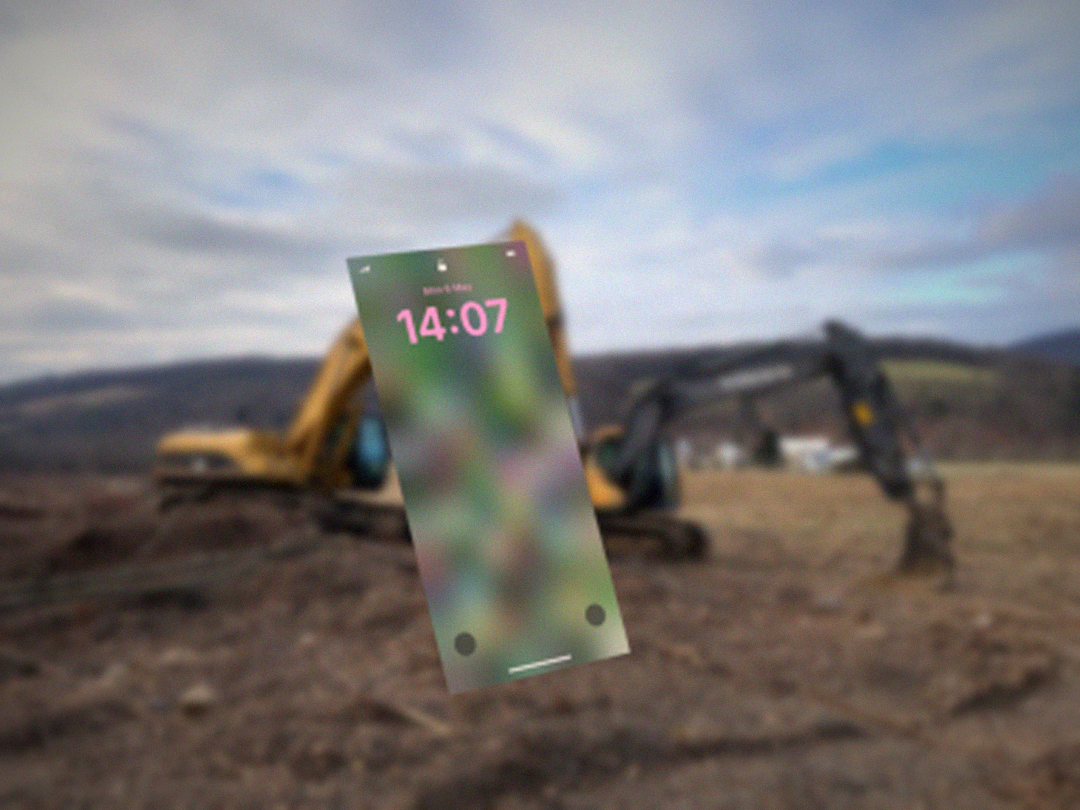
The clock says 14h07
